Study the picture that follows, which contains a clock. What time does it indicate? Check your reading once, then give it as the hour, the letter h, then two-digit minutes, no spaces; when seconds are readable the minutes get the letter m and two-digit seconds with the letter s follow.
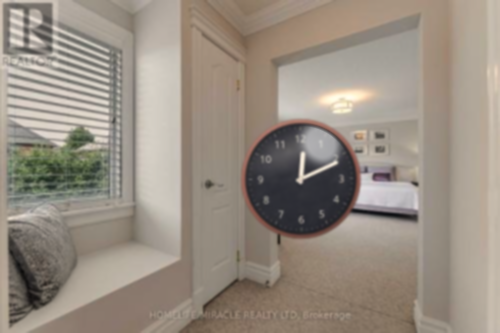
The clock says 12h11
